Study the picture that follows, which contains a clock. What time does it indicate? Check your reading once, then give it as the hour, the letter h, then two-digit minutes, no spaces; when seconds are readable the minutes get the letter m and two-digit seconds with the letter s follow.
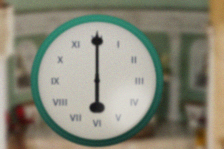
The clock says 6h00
